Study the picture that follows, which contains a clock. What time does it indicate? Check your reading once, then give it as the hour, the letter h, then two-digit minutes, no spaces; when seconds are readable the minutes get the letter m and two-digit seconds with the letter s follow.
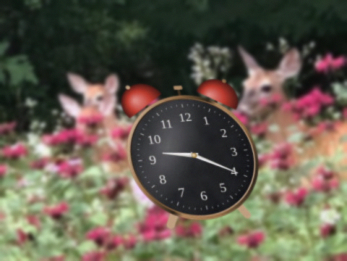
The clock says 9h20
